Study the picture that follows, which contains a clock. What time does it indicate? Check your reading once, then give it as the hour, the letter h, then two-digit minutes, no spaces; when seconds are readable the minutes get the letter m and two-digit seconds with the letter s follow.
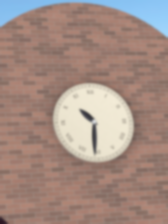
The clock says 10h31
